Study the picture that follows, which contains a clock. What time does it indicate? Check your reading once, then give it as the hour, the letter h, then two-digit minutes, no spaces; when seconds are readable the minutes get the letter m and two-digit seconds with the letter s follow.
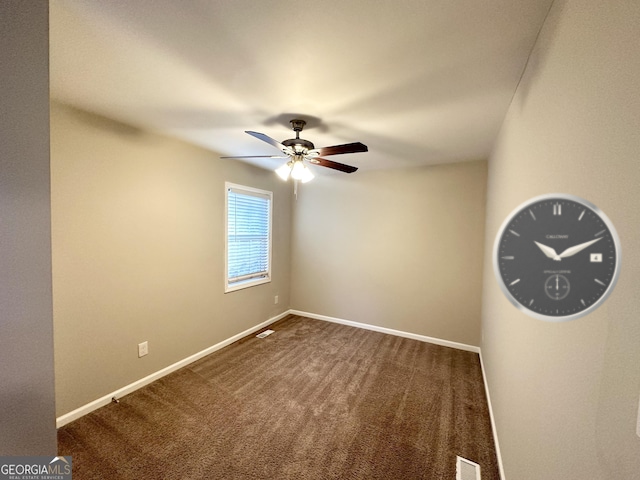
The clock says 10h11
